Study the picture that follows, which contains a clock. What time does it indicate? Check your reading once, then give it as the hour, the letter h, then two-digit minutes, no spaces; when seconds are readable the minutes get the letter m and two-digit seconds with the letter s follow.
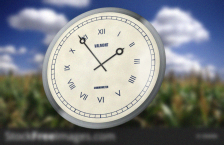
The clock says 1h54
